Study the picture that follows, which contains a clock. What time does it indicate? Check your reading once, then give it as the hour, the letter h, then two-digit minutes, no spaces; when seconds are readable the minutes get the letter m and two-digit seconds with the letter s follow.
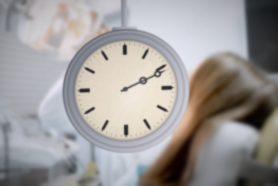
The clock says 2h11
